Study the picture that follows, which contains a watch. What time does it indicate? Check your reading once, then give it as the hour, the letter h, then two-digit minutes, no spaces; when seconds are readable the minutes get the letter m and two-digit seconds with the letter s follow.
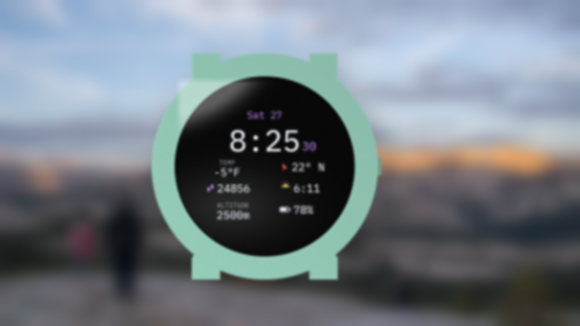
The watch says 8h25
